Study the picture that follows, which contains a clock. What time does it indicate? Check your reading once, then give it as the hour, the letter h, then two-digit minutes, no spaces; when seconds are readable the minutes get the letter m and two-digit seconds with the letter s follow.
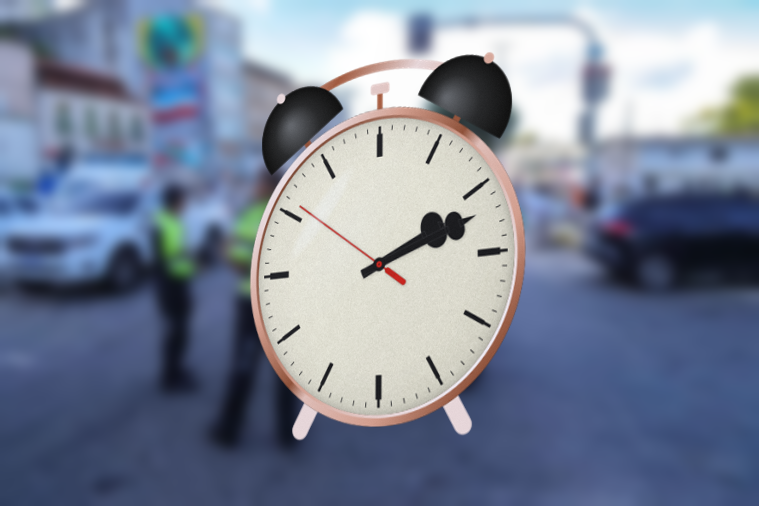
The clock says 2h11m51s
